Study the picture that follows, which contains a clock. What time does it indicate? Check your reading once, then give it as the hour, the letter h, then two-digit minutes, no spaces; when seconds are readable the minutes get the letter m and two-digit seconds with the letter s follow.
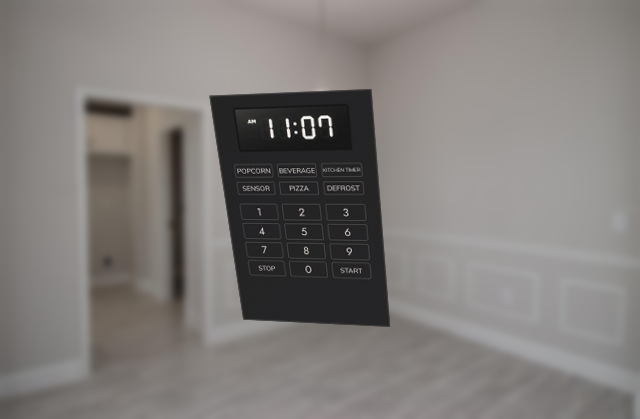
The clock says 11h07
